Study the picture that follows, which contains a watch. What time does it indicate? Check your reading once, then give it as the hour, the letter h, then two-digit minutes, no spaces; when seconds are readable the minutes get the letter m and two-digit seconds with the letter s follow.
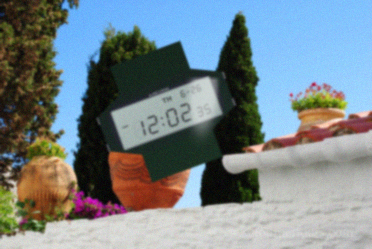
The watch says 12h02
